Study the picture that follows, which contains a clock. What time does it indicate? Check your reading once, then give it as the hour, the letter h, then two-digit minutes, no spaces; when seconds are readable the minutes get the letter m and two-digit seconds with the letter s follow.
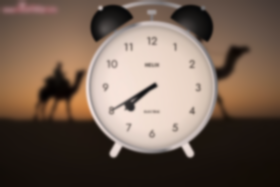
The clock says 7h40
